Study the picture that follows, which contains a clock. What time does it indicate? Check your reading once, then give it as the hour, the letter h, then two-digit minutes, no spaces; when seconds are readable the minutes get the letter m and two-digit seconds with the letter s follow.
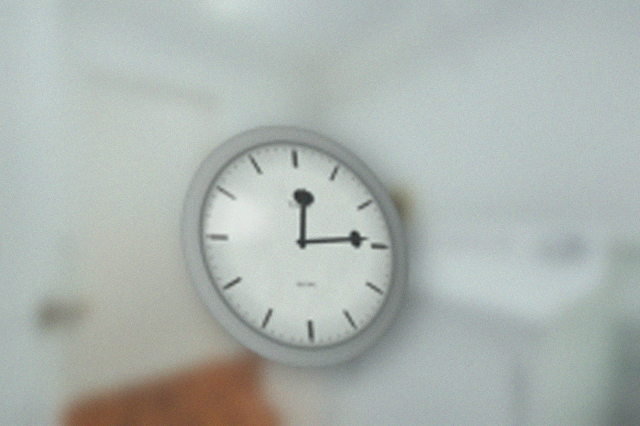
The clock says 12h14
